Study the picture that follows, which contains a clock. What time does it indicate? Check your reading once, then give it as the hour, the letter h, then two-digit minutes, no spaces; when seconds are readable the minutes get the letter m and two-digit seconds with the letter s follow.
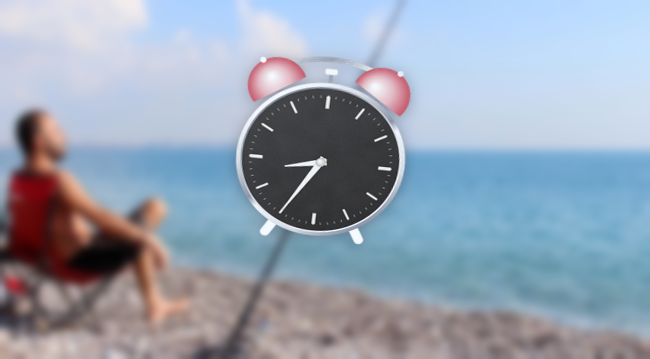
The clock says 8h35
